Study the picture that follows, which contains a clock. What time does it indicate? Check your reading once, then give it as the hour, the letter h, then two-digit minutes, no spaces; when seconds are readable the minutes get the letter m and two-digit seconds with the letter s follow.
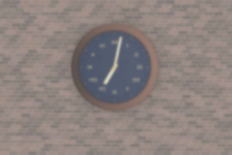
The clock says 7h02
